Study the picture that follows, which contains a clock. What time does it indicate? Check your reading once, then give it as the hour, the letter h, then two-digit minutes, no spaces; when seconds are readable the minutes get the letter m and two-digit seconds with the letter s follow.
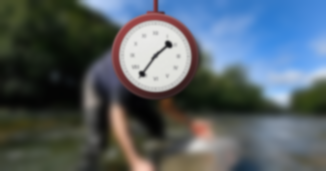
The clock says 1h36
